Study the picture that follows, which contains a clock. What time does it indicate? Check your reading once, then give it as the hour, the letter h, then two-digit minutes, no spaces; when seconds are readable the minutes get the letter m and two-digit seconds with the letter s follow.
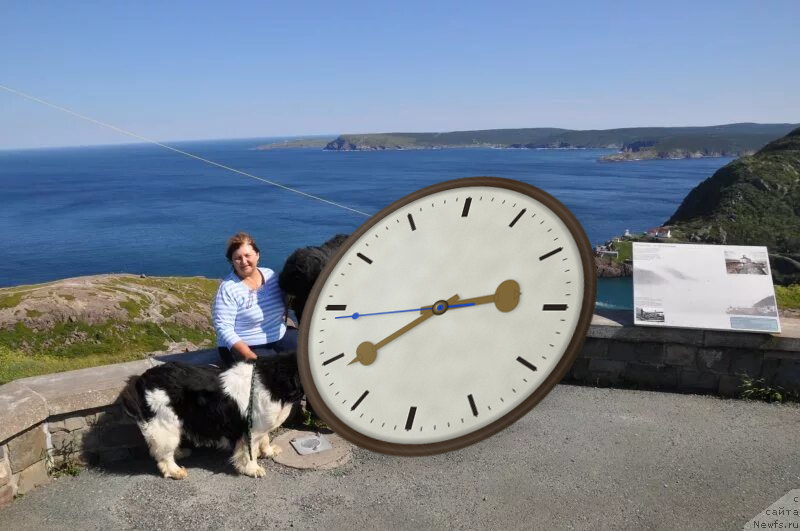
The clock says 2h38m44s
